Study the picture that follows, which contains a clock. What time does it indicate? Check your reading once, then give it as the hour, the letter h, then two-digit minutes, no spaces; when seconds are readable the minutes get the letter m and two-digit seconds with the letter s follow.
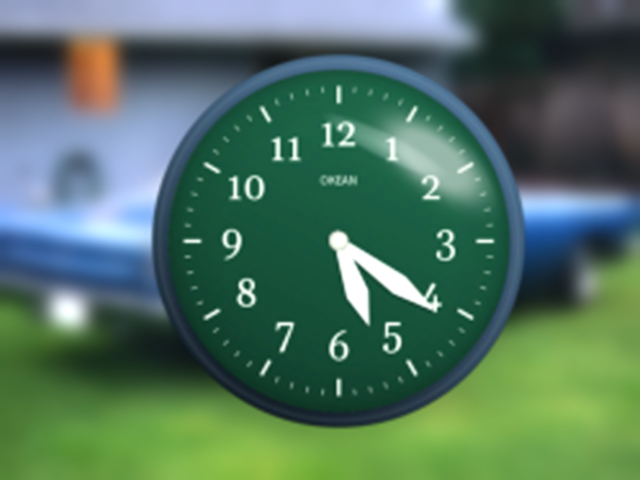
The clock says 5h21
